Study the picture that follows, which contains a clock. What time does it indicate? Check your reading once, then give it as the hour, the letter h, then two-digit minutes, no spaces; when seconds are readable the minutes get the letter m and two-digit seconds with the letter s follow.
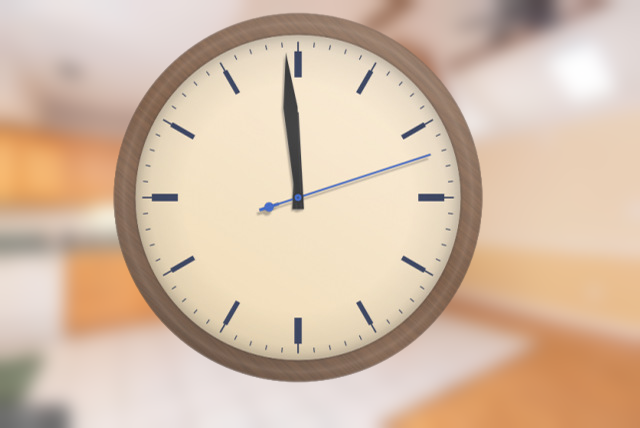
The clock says 11h59m12s
